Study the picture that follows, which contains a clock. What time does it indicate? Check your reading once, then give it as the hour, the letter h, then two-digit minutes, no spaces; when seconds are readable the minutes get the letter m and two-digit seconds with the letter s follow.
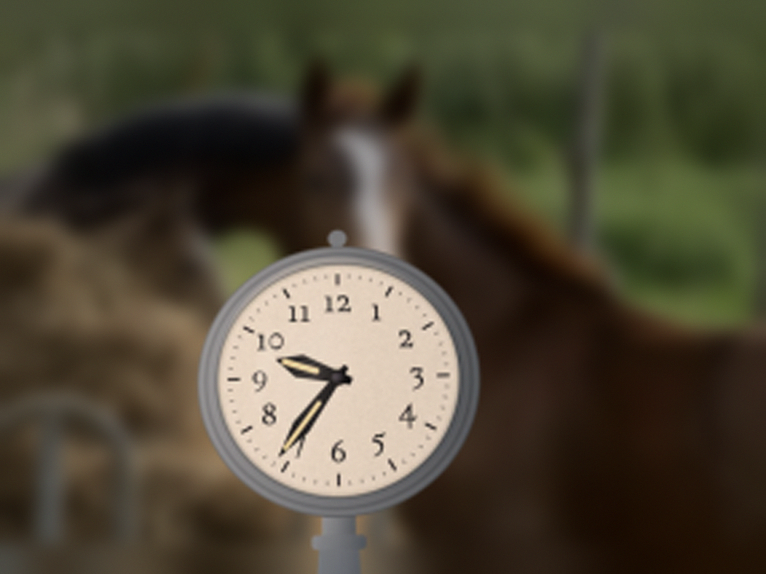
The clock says 9h36
